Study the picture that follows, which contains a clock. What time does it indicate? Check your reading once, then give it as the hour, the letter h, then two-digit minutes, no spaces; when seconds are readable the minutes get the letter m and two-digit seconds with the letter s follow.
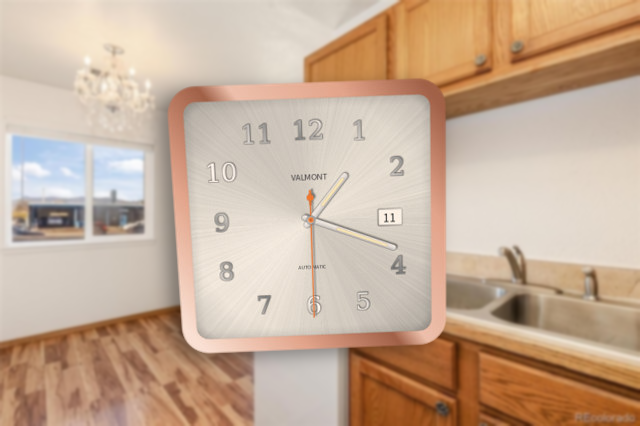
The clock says 1h18m30s
